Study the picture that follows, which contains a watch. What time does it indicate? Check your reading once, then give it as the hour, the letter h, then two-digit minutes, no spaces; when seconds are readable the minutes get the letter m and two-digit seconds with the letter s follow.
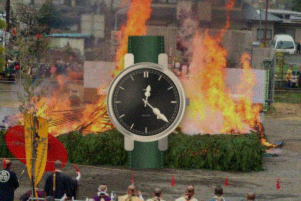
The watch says 12h22
